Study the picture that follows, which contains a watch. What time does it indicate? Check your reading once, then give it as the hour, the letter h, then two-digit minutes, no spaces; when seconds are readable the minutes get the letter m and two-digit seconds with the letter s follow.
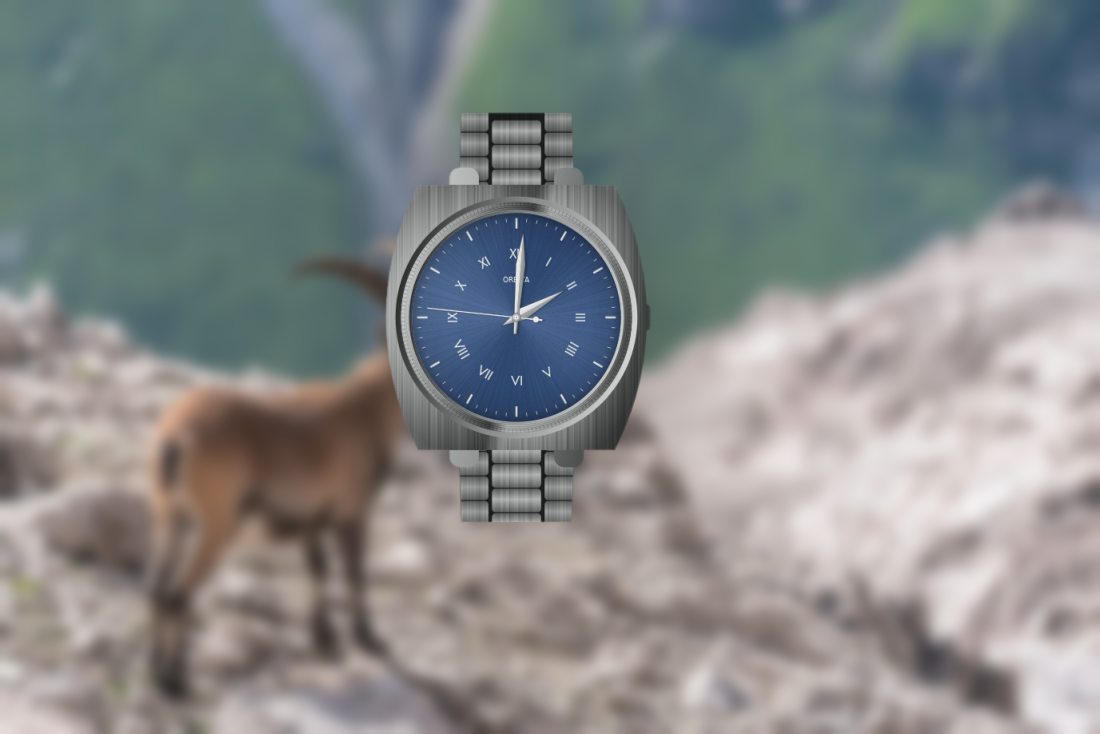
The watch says 2h00m46s
